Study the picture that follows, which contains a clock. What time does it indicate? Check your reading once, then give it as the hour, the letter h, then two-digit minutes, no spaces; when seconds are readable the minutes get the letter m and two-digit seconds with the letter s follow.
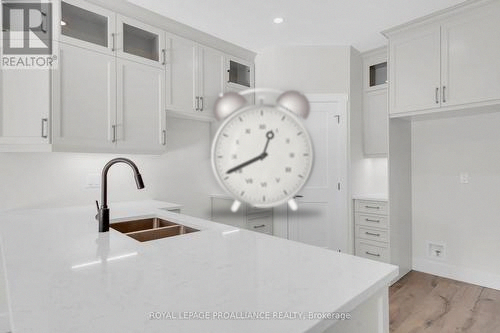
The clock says 12h41
